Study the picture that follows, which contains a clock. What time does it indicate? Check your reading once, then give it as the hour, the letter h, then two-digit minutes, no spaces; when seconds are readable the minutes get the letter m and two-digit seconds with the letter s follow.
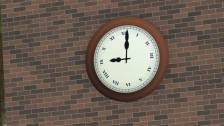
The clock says 9h01
